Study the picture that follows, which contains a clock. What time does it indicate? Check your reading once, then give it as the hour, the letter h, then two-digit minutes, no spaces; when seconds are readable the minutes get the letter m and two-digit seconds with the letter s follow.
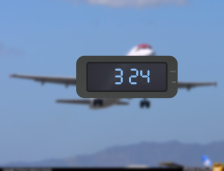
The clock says 3h24
